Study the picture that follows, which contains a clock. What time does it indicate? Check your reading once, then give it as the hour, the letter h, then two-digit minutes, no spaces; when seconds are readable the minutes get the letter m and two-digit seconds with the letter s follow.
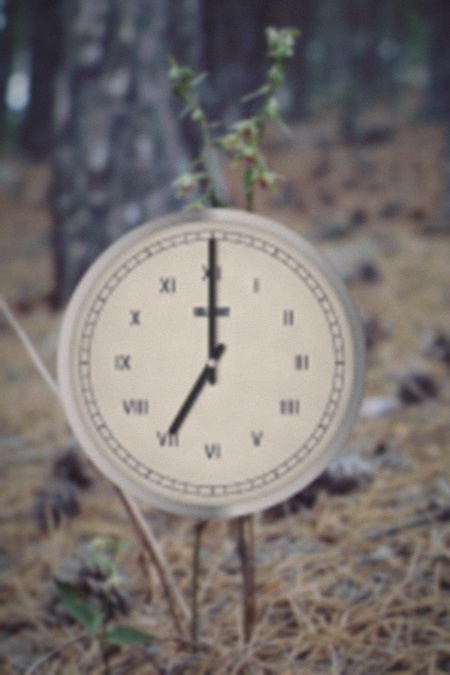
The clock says 7h00
